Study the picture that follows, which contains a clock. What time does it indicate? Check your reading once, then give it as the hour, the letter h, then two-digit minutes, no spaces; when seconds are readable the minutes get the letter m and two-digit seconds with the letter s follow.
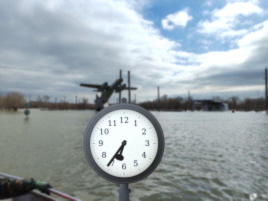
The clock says 6h36
